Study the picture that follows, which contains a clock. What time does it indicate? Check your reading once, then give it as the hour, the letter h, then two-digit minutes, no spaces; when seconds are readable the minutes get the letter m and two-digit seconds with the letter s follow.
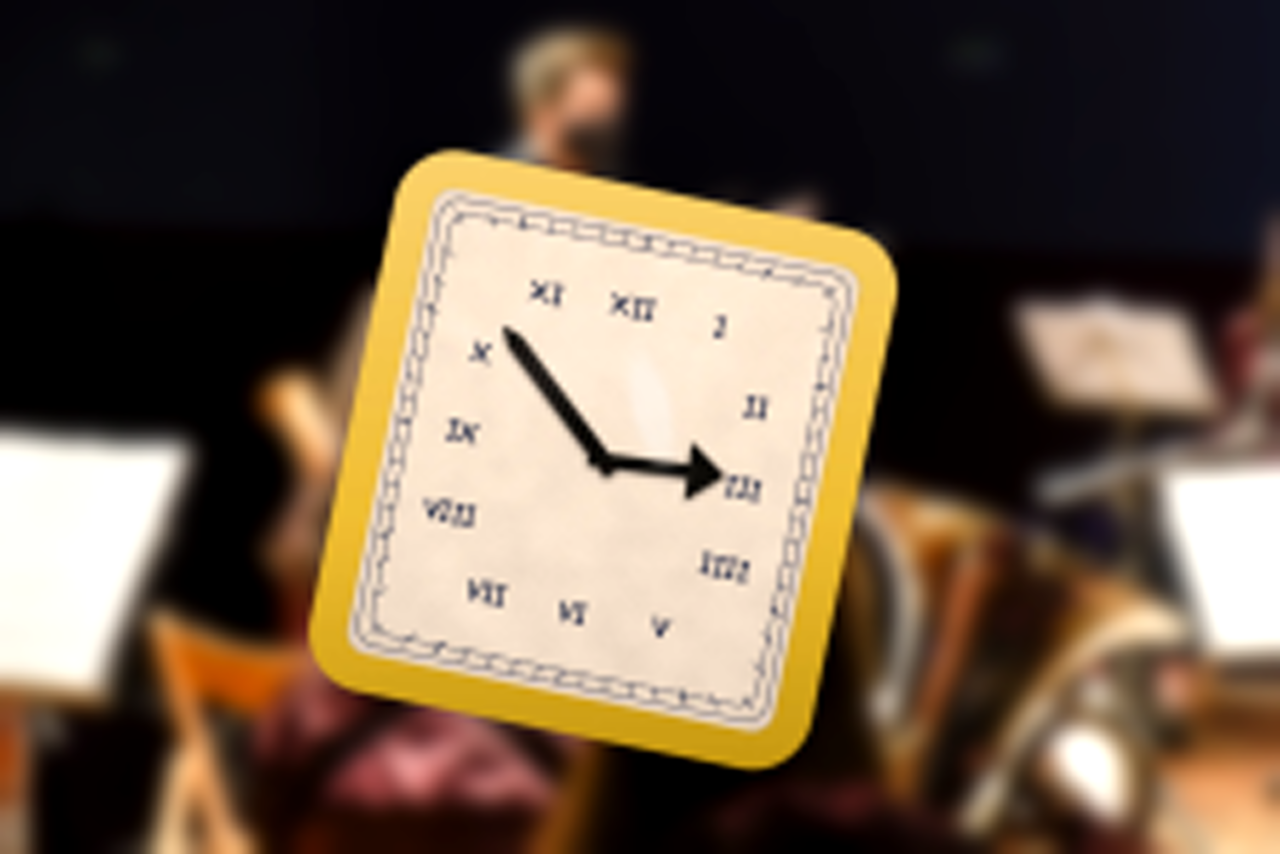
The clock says 2h52
